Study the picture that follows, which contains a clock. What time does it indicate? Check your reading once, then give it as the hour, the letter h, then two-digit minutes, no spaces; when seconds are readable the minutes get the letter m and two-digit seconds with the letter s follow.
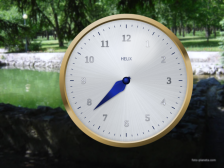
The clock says 7h38
